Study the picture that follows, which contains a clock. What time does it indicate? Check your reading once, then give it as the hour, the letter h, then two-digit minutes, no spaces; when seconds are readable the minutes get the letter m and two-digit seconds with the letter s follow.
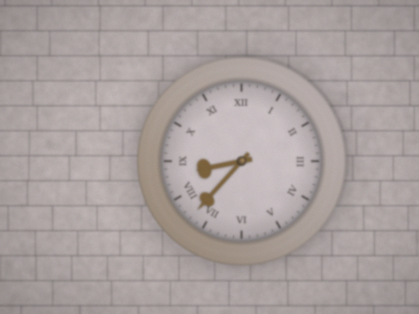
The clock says 8h37
